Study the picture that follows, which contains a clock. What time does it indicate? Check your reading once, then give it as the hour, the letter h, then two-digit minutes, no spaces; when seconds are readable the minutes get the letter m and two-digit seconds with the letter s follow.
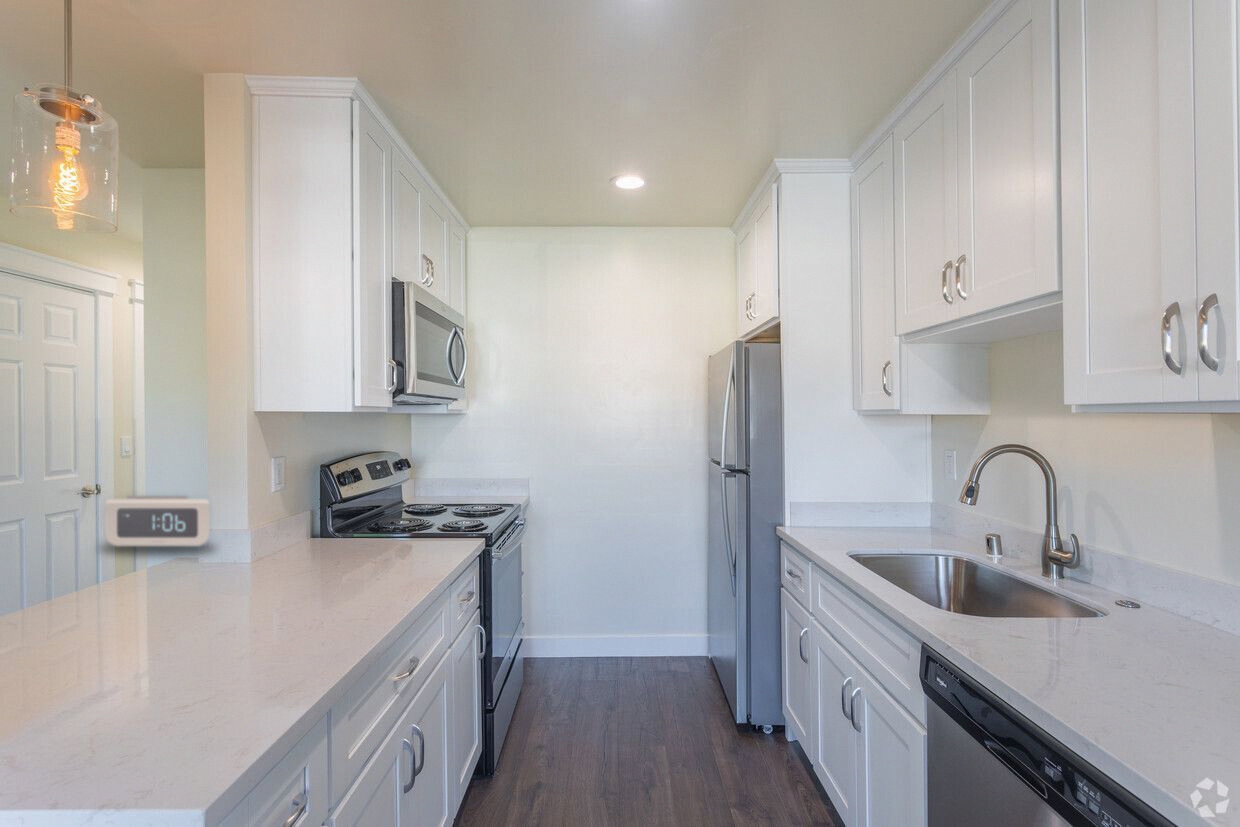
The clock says 1h06
